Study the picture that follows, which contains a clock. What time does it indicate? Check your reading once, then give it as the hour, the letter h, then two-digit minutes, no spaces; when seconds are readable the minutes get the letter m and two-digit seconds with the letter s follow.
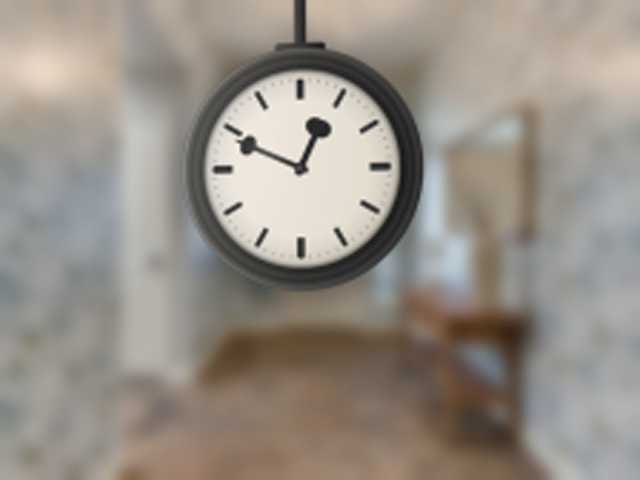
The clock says 12h49
